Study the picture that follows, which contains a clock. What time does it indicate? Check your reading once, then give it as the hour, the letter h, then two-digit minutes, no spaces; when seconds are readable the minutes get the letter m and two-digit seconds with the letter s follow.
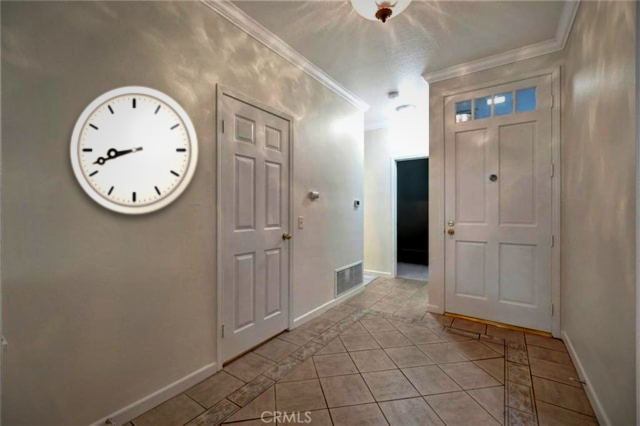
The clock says 8h42
